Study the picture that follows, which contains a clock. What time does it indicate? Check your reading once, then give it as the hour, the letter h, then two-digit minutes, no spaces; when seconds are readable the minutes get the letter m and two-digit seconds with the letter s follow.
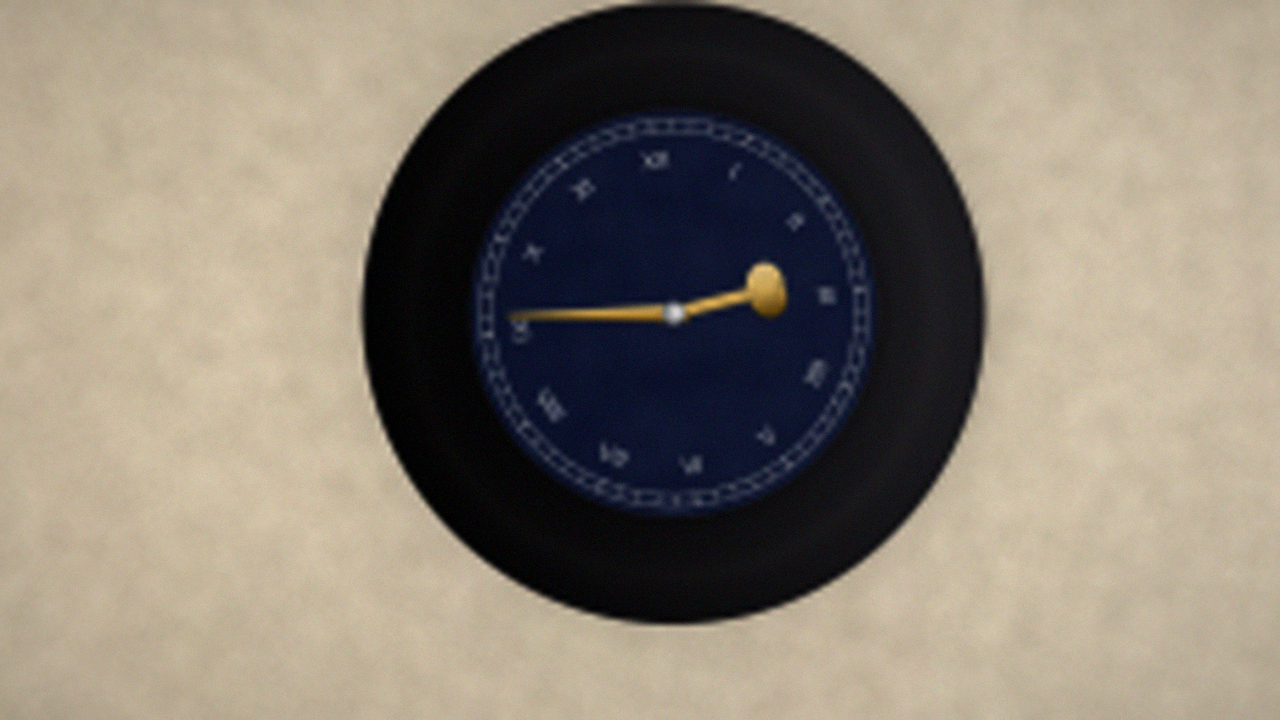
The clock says 2h46
